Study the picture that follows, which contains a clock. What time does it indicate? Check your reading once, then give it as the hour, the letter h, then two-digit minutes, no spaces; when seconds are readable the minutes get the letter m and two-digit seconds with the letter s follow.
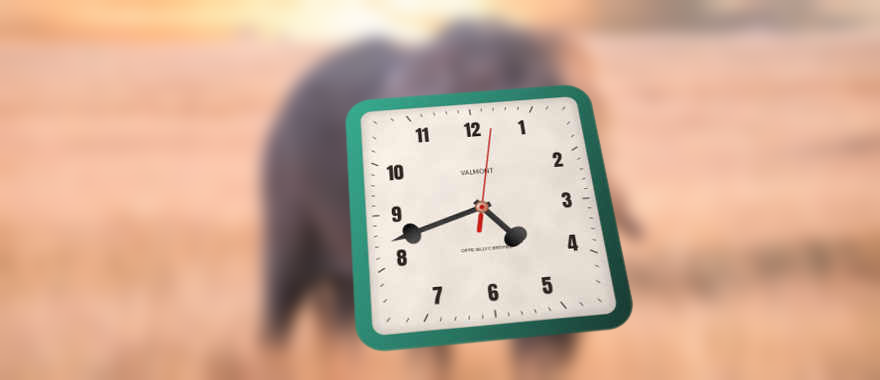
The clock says 4h42m02s
